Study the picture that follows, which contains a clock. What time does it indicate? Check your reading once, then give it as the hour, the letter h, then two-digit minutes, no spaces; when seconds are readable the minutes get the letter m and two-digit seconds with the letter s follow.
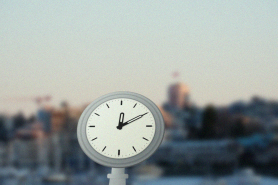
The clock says 12h10
